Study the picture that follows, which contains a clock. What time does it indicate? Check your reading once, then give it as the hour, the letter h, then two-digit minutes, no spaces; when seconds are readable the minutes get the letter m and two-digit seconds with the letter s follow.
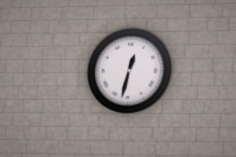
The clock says 12h32
